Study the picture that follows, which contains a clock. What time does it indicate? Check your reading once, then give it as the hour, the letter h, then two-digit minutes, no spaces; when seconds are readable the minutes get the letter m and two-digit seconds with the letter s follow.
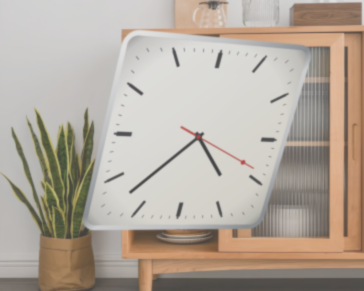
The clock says 4h37m19s
